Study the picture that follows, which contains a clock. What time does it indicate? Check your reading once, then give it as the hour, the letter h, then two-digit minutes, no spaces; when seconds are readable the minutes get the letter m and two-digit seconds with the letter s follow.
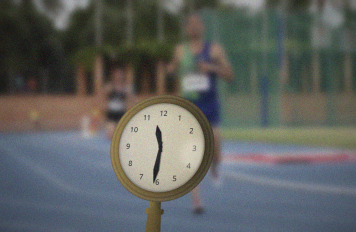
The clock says 11h31
